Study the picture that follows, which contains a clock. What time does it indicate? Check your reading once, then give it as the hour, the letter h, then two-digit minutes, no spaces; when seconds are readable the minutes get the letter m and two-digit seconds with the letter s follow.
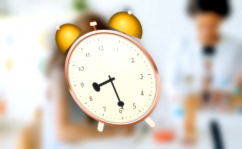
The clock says 8h29
